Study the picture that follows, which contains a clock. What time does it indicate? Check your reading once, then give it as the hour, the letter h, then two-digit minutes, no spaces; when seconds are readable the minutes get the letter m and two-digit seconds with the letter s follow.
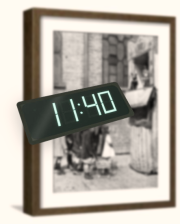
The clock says 11h40
